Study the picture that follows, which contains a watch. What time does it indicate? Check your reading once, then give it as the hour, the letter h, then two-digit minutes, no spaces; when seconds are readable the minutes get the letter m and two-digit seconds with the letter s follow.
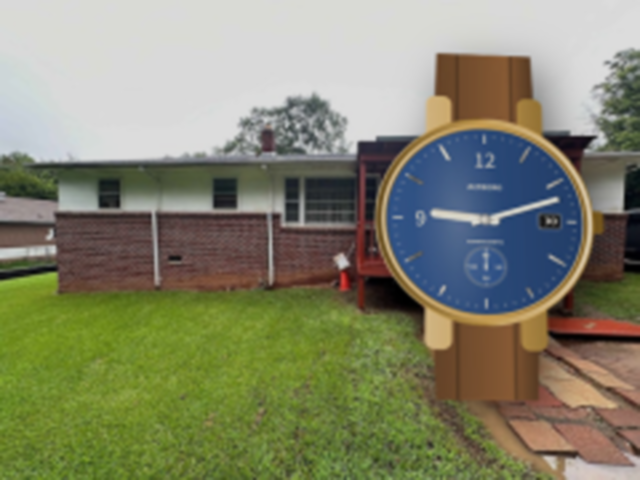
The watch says 9h12
